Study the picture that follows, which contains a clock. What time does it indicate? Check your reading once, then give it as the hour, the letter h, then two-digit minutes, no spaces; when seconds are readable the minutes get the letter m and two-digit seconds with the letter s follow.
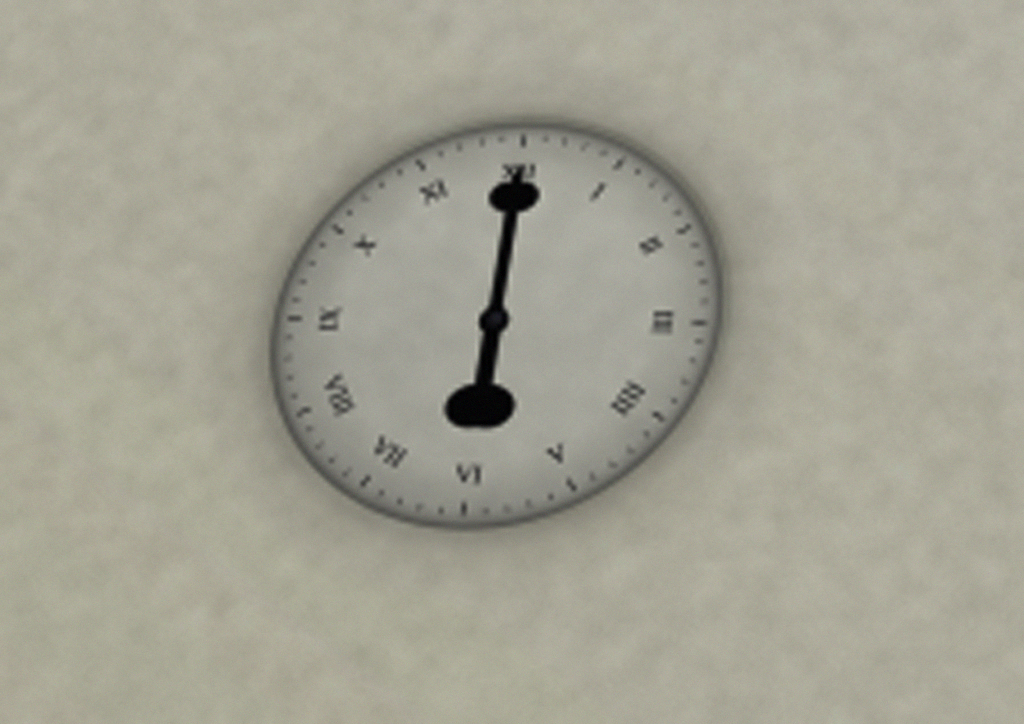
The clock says 6h00
